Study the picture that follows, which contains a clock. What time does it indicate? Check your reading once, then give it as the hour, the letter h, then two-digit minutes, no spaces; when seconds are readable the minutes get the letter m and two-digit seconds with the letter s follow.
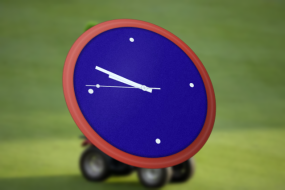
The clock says 9h49m46s
